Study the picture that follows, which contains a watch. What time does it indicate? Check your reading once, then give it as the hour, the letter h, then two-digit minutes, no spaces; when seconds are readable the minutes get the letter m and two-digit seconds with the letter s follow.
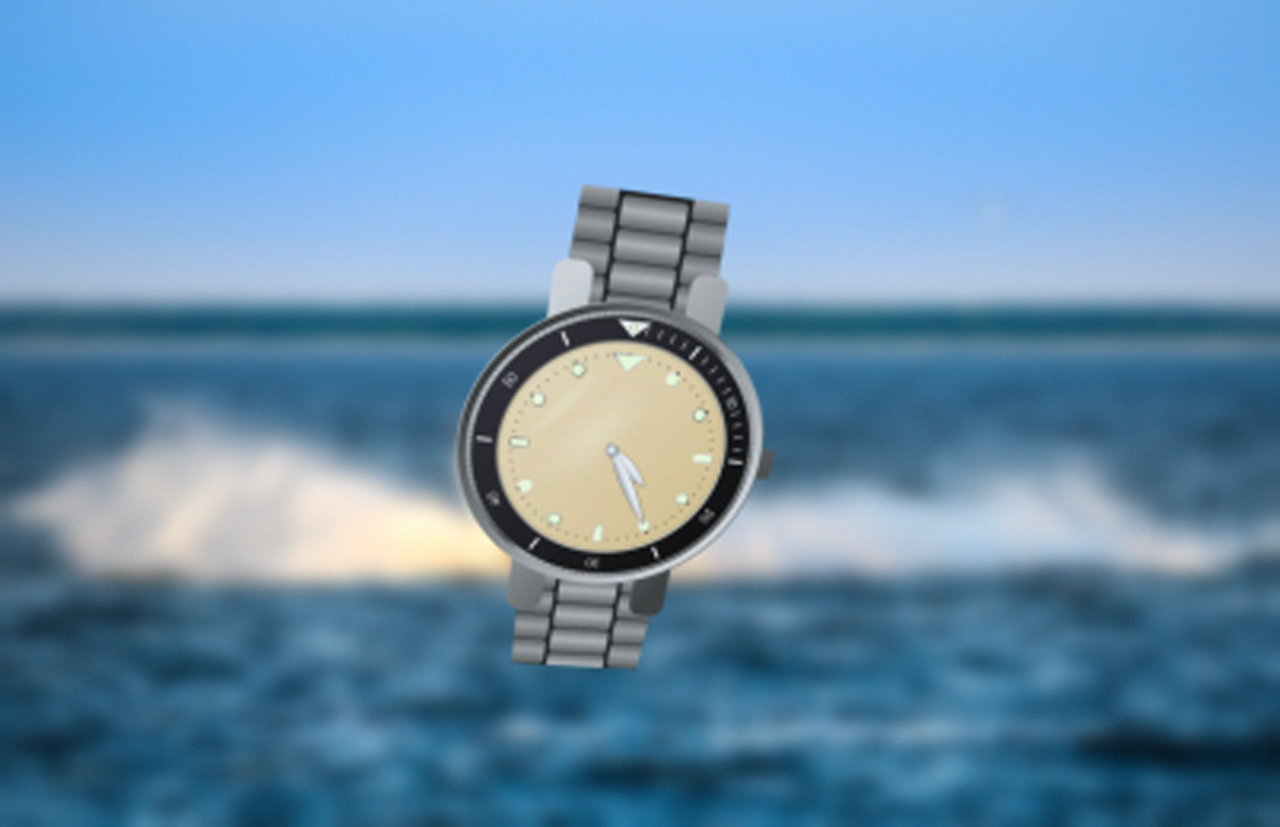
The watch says 4h25
